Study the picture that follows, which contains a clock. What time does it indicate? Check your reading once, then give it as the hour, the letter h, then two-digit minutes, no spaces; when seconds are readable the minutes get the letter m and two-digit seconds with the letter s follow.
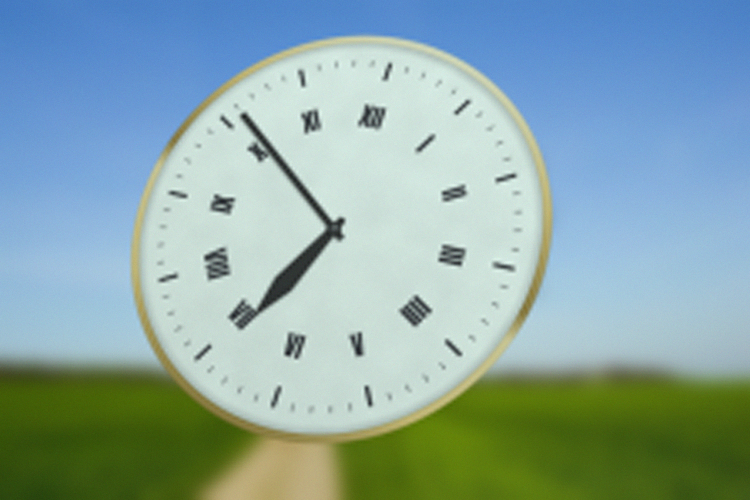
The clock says 6h51
